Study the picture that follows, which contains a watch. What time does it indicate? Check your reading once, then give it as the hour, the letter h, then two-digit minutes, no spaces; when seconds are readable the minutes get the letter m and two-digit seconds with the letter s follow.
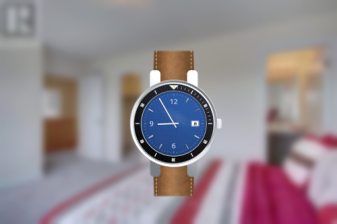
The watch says 8h55
